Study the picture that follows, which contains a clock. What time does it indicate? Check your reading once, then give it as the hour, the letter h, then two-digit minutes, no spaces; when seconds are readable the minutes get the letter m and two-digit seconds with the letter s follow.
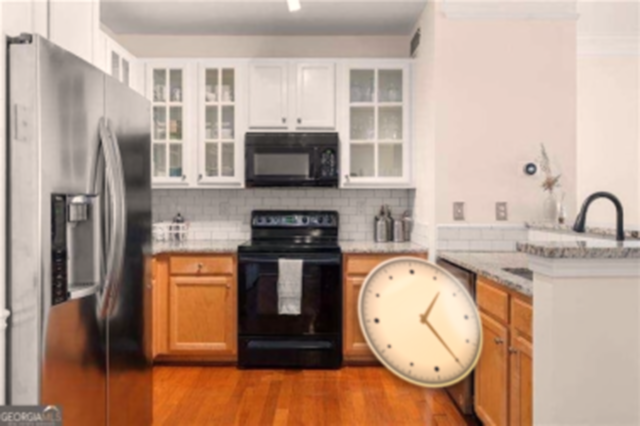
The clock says 1h25
